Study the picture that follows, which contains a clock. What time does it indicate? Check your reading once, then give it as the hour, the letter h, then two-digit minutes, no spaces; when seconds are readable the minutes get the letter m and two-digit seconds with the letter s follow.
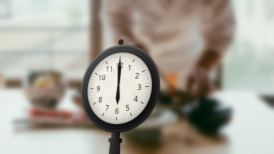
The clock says 6h00
